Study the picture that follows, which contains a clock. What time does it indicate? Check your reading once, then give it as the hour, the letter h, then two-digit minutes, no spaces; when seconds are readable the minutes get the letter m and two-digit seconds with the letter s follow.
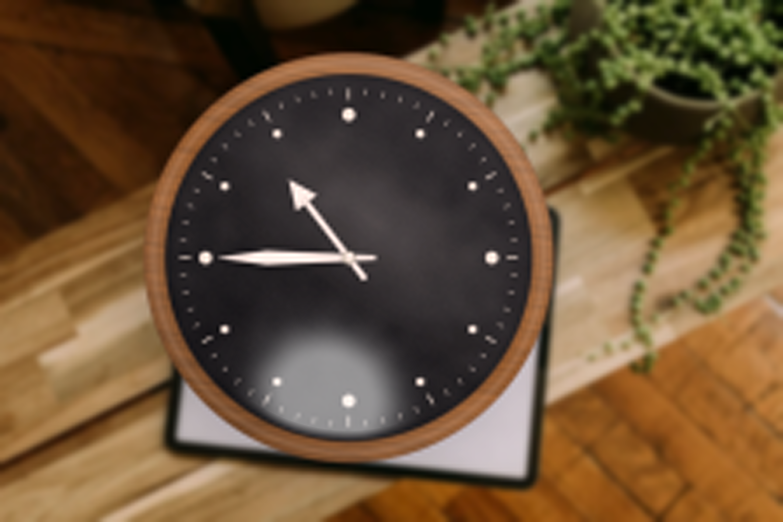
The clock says 10h45
